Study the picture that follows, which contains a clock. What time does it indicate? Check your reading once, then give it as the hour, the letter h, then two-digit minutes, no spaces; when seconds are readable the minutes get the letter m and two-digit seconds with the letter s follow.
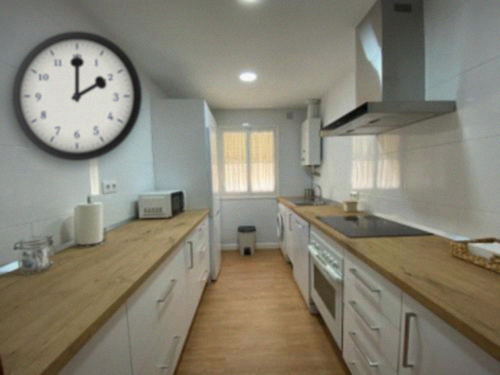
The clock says 2h00
